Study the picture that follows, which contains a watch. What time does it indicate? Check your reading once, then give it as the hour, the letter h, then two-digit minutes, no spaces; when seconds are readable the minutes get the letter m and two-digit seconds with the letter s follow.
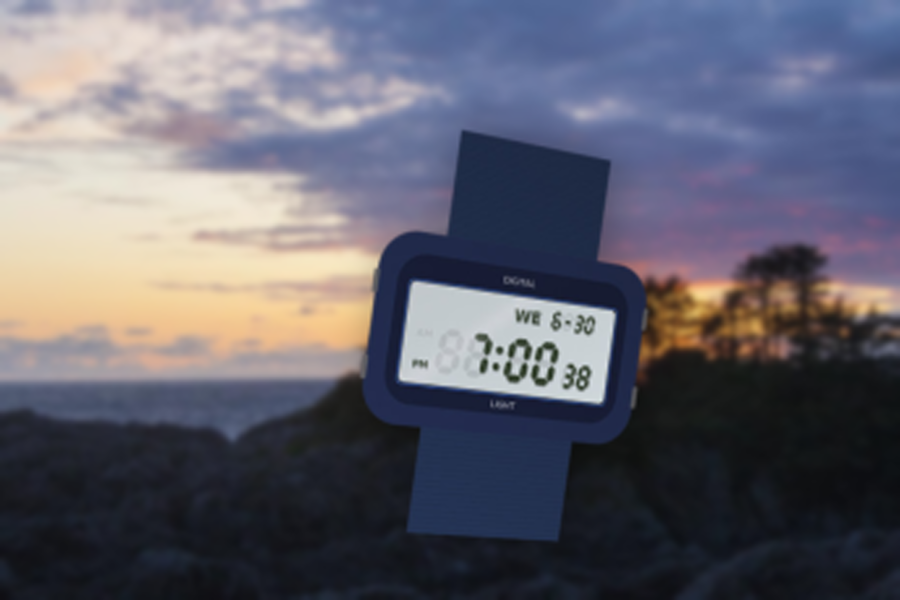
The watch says 7h00m38s
